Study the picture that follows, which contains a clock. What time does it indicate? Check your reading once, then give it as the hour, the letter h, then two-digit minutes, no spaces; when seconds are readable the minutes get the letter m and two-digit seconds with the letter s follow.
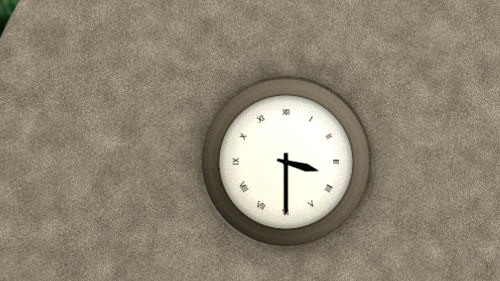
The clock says 3h30
